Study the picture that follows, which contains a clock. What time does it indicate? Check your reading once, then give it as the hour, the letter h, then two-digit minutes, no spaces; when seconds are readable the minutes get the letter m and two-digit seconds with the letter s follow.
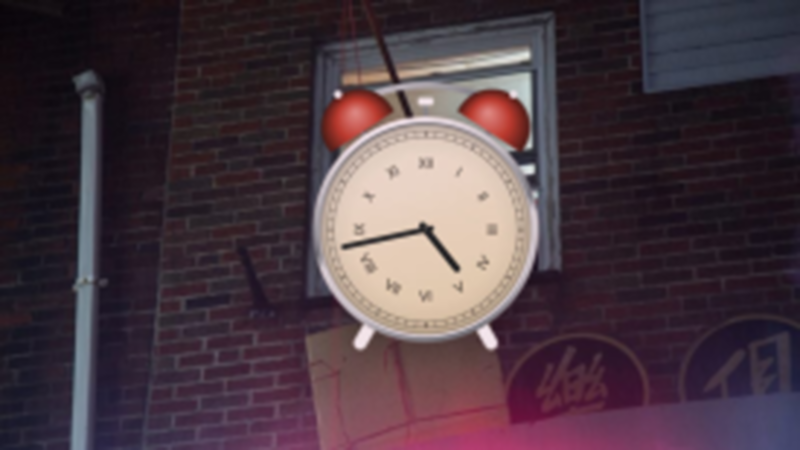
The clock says 4h43
